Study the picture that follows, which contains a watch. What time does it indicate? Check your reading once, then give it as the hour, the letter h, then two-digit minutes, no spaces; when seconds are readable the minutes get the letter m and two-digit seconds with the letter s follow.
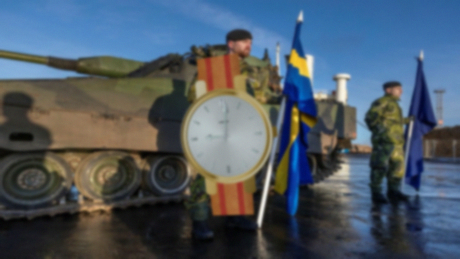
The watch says 9h01
